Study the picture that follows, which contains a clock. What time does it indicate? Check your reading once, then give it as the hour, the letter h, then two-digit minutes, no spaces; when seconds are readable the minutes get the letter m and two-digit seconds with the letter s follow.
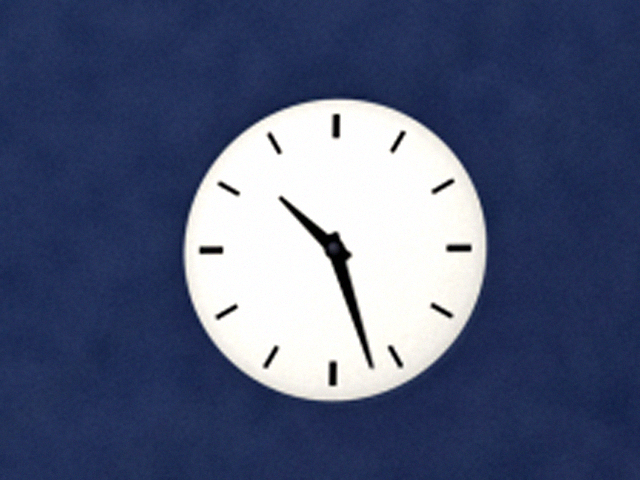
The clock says 10h27
